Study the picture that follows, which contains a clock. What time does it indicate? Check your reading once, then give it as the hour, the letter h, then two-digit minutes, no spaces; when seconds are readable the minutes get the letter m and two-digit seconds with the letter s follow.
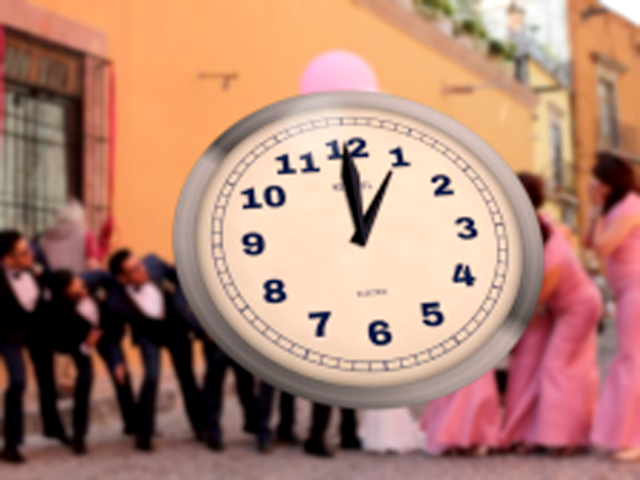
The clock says 1h00
